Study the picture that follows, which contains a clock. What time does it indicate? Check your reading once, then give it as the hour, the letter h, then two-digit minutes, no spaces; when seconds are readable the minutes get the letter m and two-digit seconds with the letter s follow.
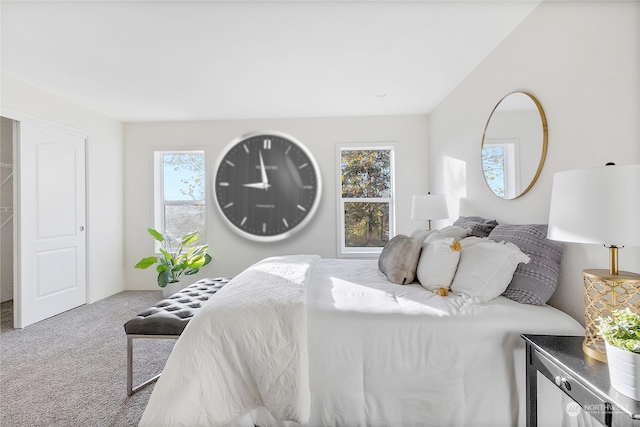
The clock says 8h58
